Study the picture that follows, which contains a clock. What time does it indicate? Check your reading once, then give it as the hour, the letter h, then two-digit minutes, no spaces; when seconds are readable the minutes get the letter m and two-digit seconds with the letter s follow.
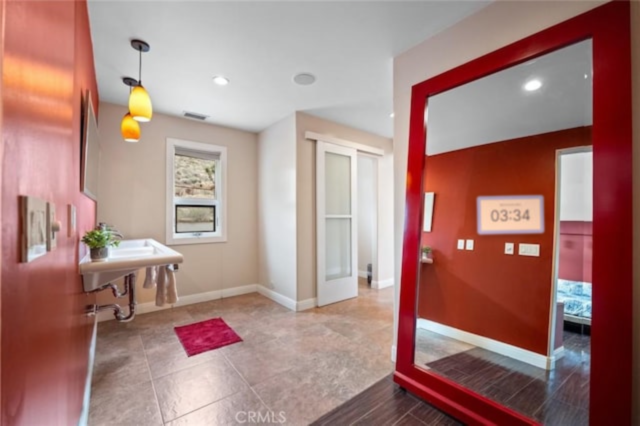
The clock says 3h34
